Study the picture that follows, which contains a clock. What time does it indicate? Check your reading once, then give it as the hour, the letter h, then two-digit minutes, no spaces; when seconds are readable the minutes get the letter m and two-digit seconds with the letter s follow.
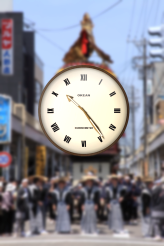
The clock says 10h24
